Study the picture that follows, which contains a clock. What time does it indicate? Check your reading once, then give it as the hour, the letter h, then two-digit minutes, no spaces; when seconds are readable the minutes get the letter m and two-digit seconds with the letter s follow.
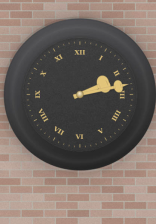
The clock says 2h13
